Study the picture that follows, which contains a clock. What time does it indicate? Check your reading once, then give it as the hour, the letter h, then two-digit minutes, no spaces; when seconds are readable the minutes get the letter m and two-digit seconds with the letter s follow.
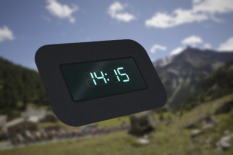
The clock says 14h15
